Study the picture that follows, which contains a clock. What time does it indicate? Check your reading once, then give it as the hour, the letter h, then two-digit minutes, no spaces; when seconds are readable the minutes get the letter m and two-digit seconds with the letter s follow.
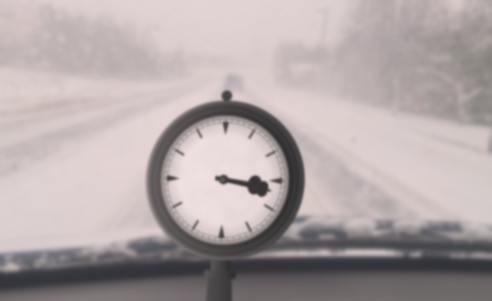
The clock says 3h17
